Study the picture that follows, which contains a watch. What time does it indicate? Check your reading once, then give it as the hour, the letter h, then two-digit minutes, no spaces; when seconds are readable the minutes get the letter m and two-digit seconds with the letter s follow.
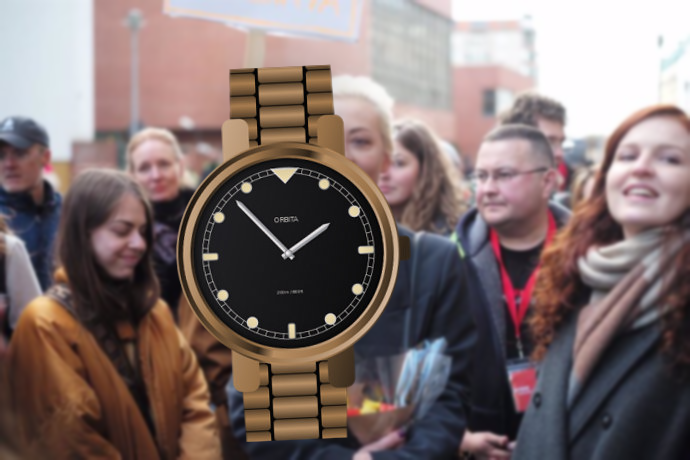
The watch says 1h53
